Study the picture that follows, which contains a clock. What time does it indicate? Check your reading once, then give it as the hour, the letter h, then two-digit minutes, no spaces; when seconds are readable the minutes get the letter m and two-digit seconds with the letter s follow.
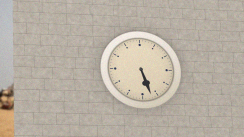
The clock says 5h27
